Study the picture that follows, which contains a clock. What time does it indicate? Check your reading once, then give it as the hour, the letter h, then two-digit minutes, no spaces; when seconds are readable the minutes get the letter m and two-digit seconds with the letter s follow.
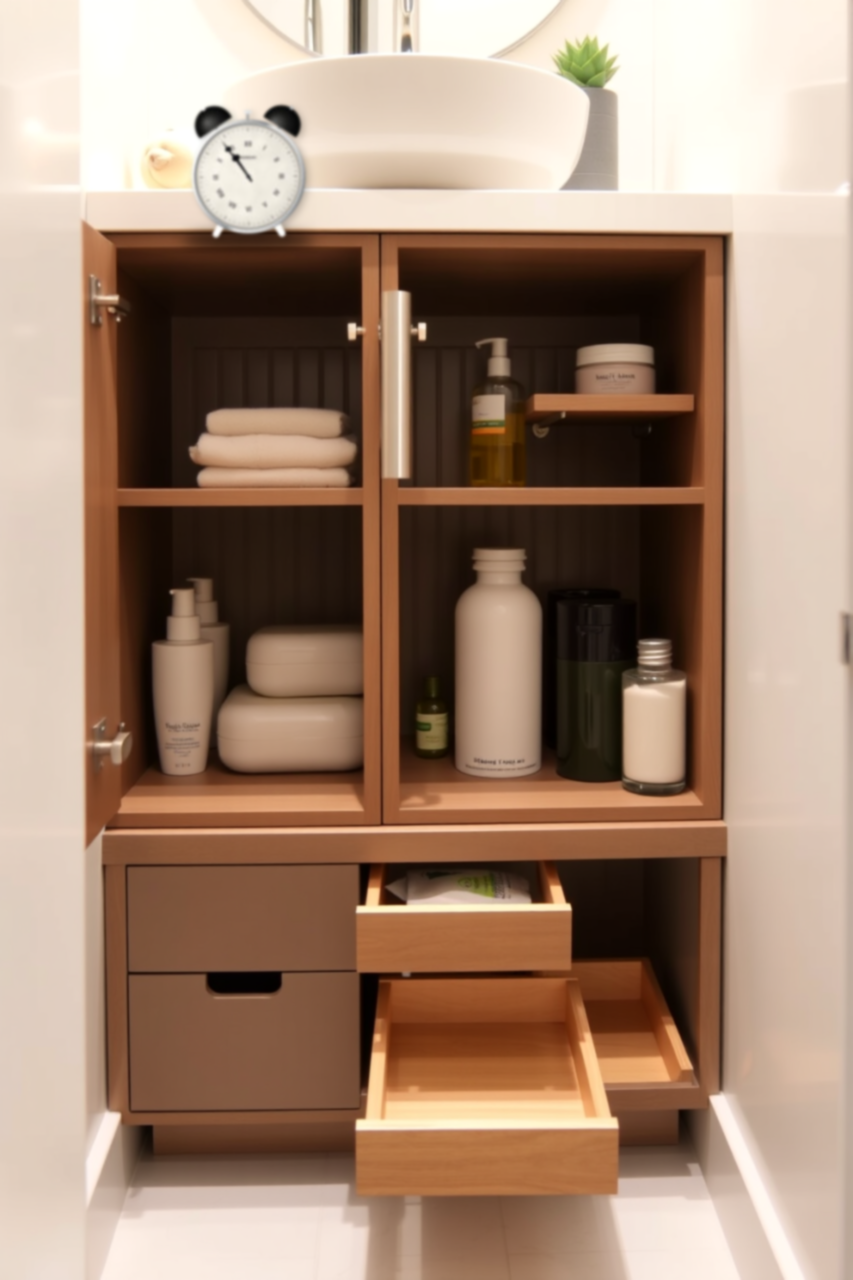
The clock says 10h54
